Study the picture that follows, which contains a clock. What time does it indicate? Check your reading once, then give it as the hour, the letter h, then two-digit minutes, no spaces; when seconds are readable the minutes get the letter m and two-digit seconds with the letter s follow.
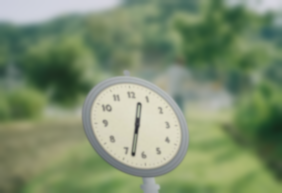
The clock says 12h33
